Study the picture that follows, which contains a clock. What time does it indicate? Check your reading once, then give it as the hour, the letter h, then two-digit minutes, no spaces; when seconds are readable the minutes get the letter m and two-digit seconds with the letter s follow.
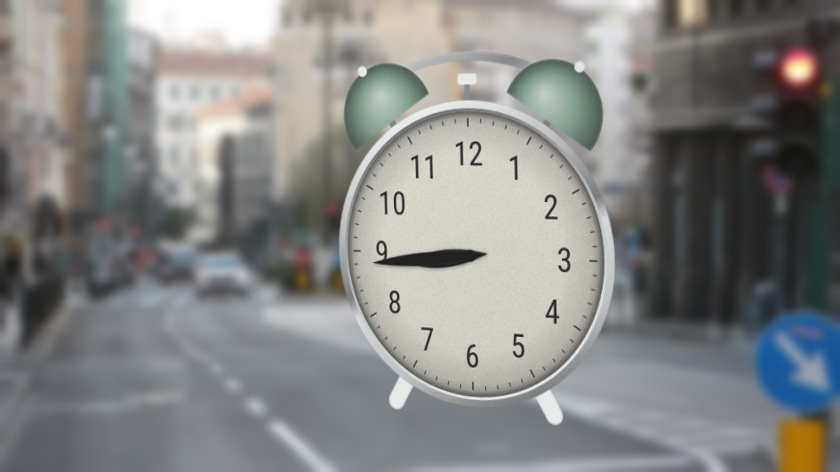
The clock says 8h44
